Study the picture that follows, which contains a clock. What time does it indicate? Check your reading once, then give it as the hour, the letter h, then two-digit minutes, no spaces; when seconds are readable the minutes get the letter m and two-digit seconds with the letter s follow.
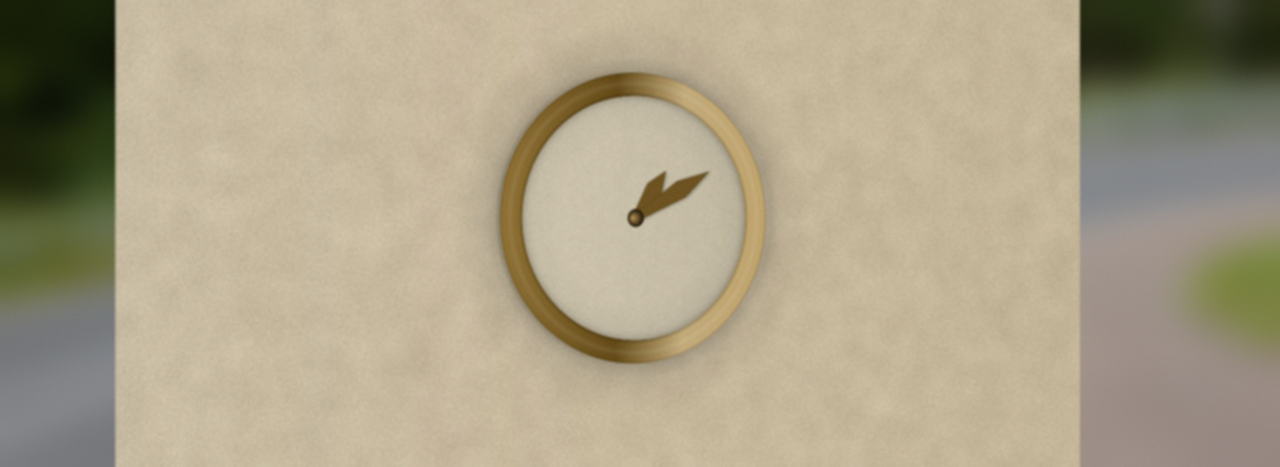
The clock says 1h10
